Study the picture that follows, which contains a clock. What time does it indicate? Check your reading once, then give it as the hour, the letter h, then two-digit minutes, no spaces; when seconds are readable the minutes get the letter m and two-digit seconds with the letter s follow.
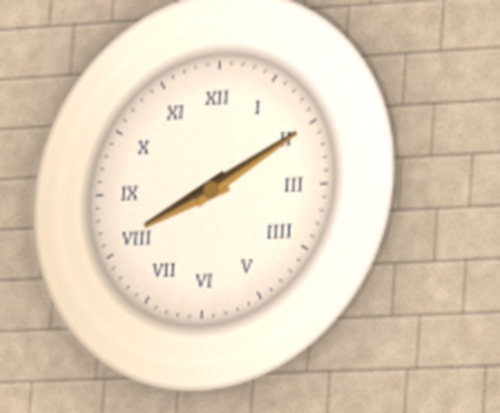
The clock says 8h10
